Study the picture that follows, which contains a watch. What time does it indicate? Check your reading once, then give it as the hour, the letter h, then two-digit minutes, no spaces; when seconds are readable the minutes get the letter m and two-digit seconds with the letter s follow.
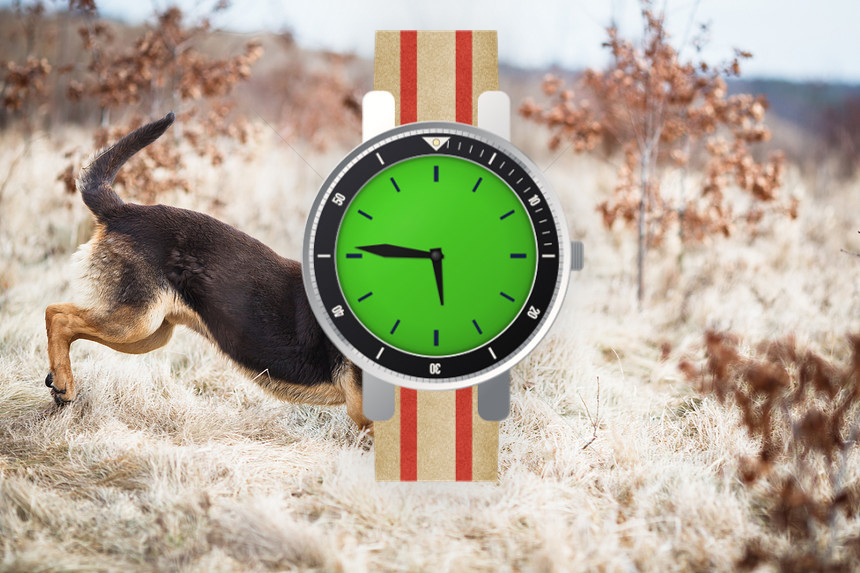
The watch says 5h46
